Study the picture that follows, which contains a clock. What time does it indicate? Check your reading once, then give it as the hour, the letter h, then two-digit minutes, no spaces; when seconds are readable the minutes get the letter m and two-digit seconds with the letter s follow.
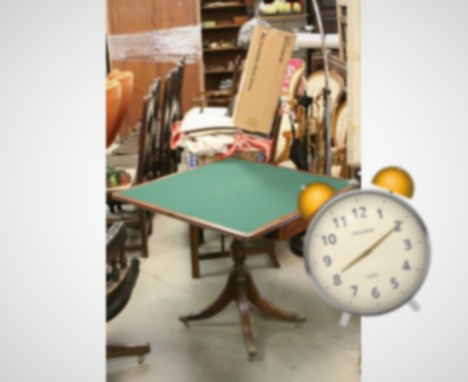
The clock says 8h10
